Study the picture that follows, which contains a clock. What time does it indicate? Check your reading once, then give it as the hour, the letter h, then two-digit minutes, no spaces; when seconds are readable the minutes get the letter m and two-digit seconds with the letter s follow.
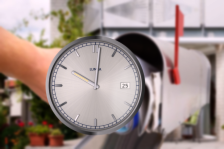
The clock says 10h01
